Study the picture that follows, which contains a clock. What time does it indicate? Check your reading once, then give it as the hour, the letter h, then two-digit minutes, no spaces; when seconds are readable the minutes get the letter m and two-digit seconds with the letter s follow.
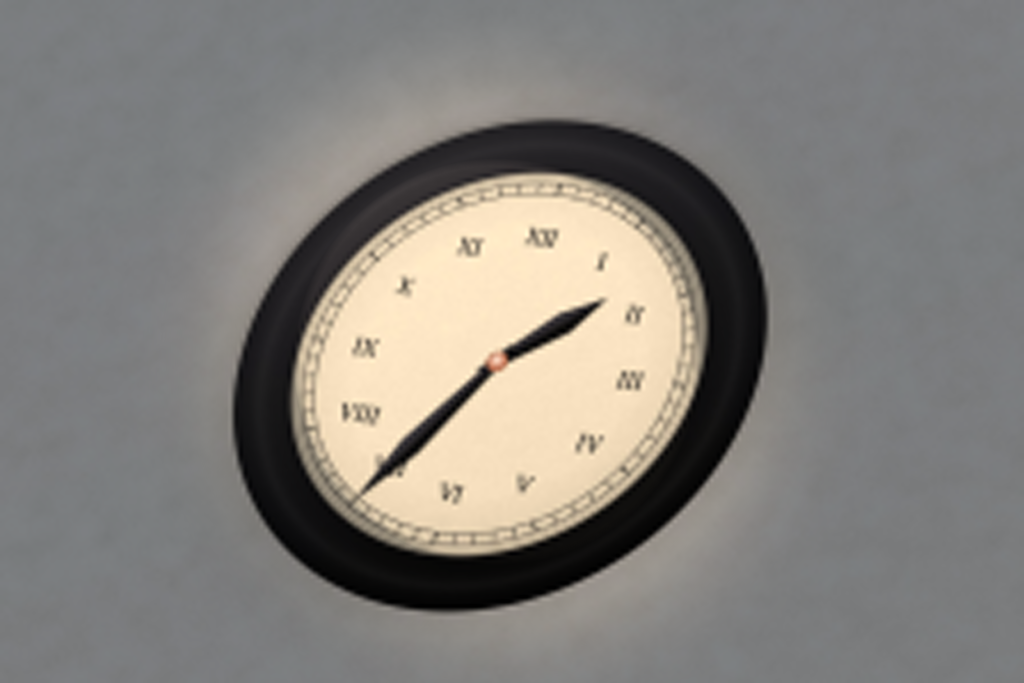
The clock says 1h35
